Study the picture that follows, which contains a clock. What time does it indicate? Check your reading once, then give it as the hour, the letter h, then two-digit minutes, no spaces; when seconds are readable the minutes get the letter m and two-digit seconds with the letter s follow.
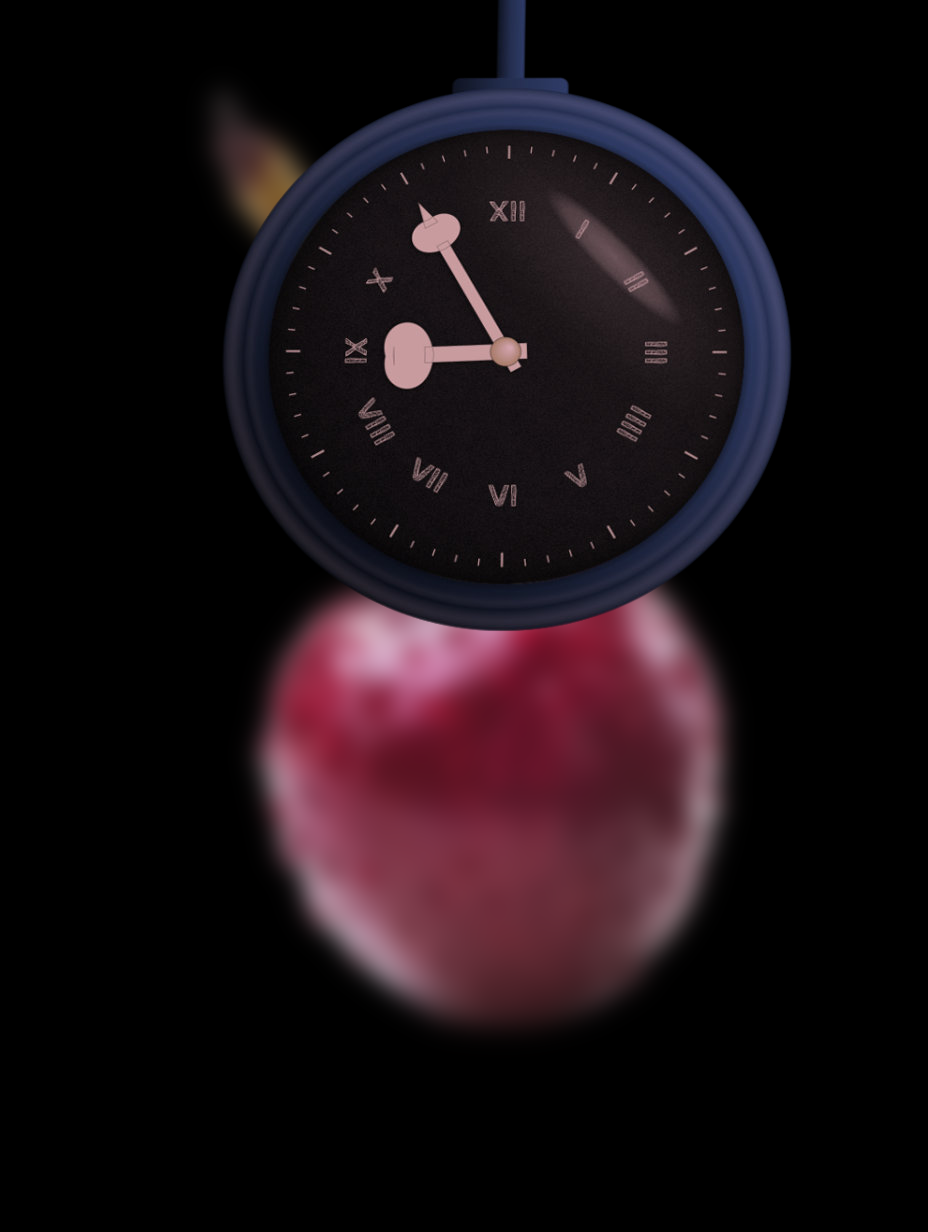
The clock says 8h55
